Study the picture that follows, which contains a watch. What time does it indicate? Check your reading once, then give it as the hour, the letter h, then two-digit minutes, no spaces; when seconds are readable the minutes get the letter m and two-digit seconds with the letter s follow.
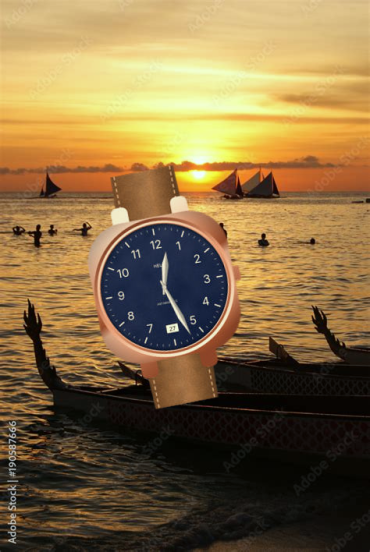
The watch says 12h27
